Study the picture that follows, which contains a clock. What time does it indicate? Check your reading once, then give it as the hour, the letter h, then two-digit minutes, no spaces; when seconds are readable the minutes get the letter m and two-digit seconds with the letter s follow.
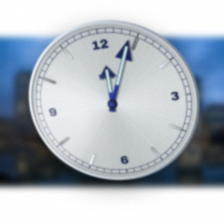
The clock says 12h04
